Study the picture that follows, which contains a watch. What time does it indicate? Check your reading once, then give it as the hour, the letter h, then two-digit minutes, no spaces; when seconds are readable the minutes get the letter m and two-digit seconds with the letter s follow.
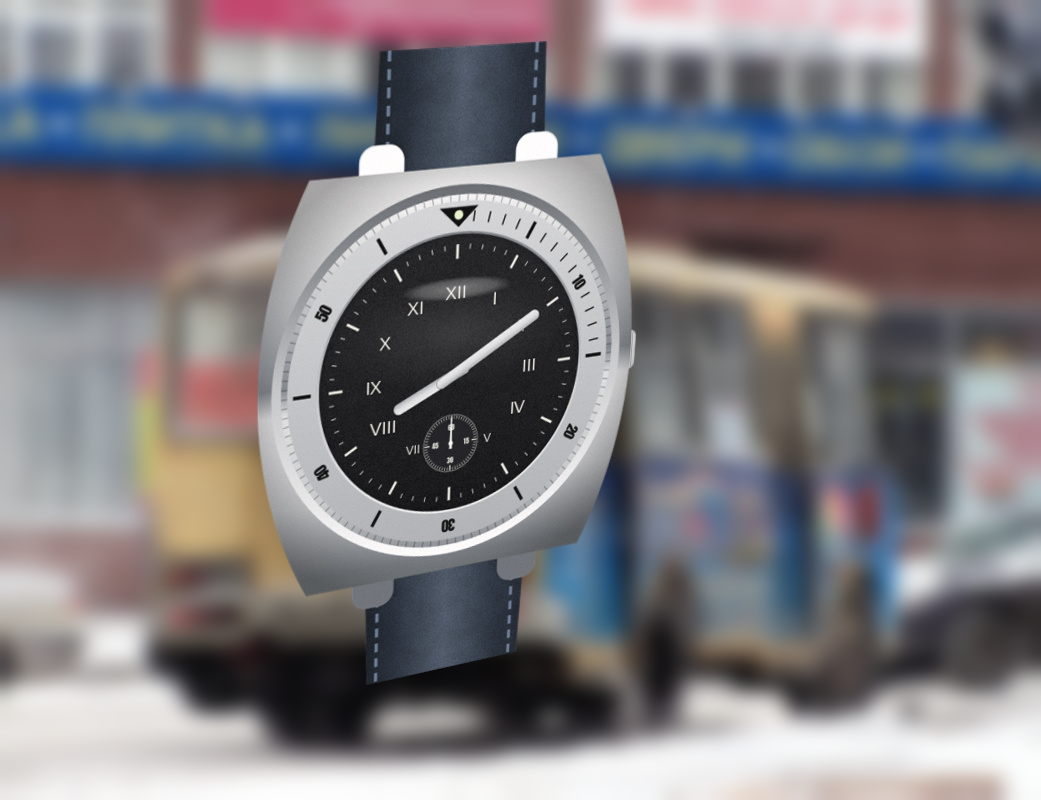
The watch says 8h10
